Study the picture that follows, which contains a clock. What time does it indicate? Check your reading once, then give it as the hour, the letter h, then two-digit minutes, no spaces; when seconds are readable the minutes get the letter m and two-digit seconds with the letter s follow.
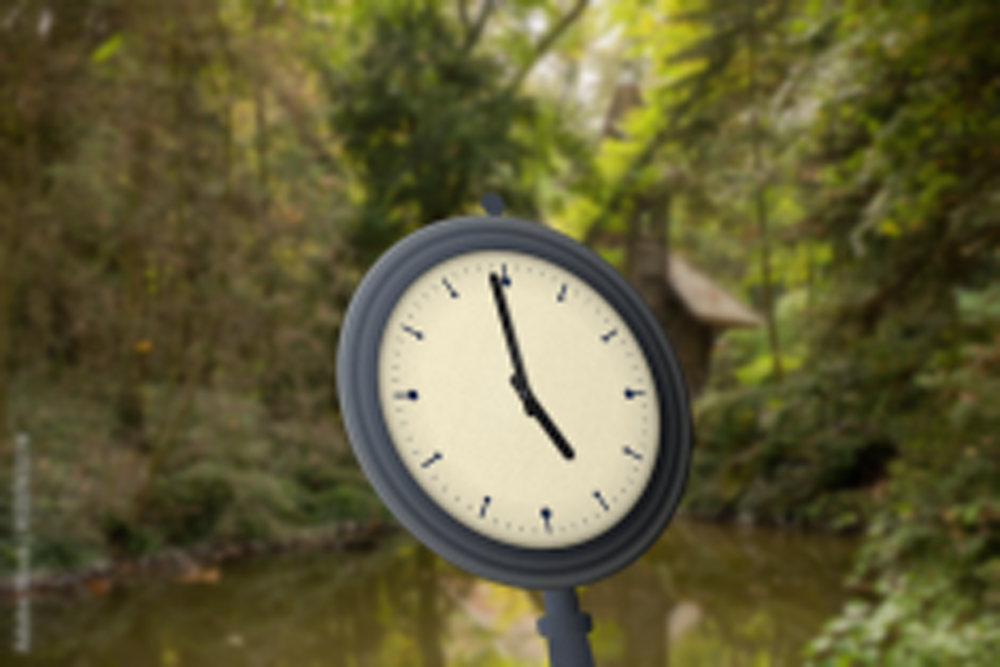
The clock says 4h59
